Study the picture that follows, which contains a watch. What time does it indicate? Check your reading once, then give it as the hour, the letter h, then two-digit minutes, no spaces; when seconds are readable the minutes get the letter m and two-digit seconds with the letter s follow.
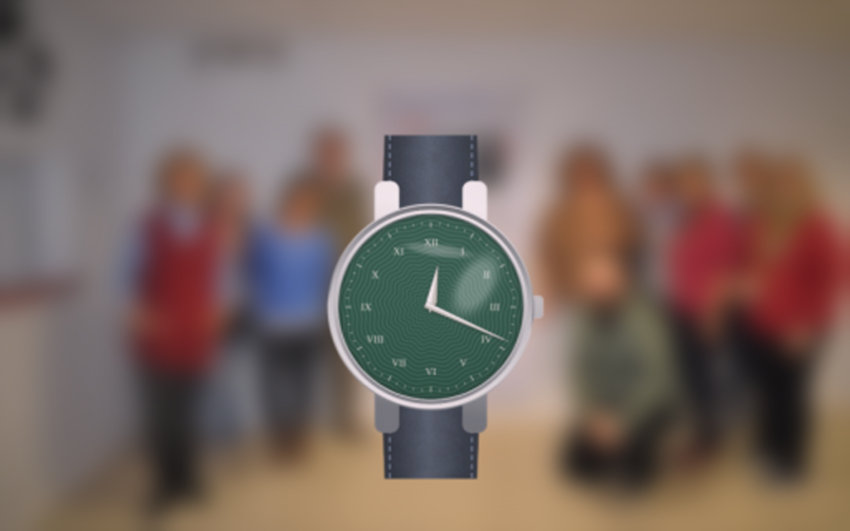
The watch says 12h19
